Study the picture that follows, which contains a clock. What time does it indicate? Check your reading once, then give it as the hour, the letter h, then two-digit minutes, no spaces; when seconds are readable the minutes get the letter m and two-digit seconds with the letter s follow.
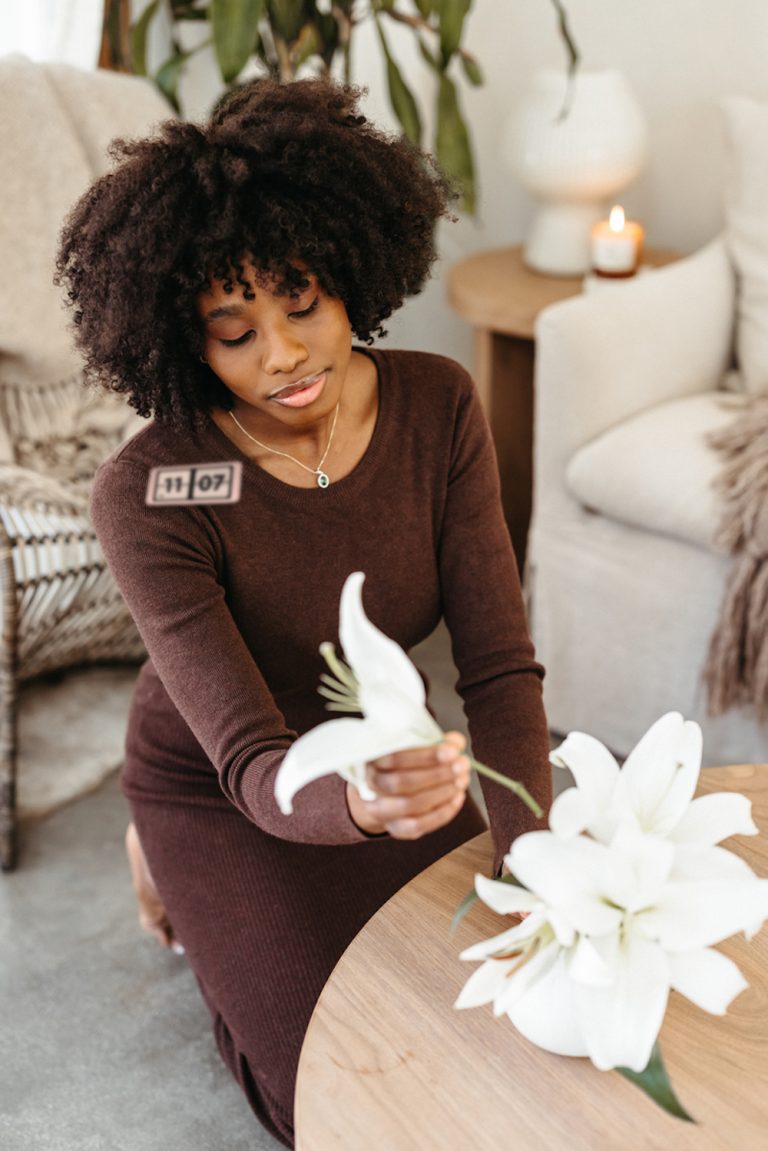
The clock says 11h07
